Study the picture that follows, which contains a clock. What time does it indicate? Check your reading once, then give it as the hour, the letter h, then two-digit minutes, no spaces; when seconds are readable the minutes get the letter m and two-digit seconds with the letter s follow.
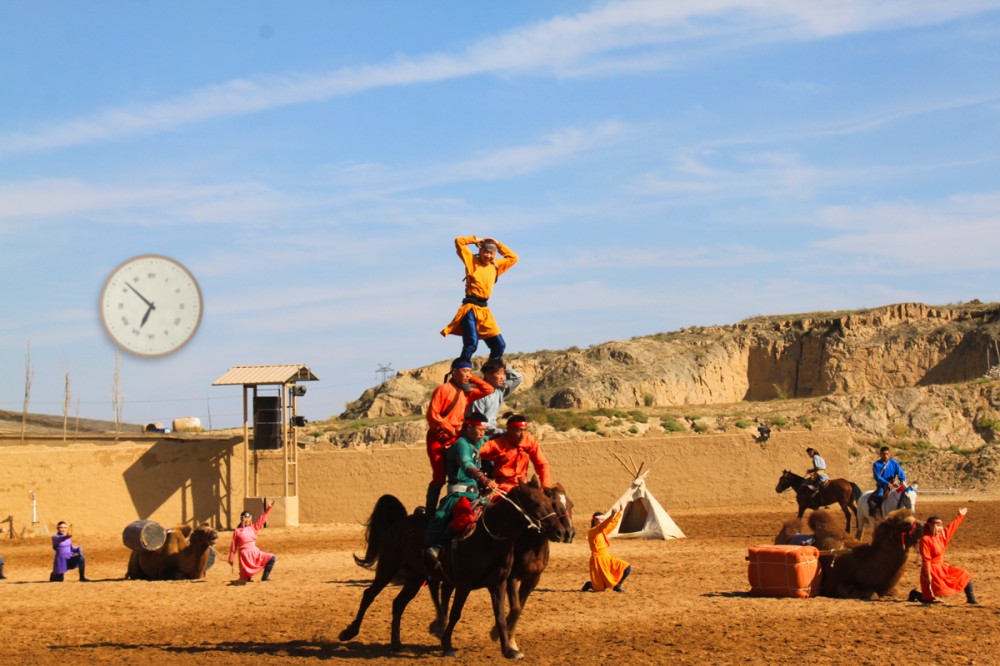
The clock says 6h52
